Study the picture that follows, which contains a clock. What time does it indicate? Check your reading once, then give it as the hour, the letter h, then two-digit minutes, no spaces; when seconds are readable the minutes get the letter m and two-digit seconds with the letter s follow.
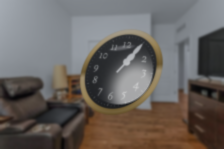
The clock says 1h05
